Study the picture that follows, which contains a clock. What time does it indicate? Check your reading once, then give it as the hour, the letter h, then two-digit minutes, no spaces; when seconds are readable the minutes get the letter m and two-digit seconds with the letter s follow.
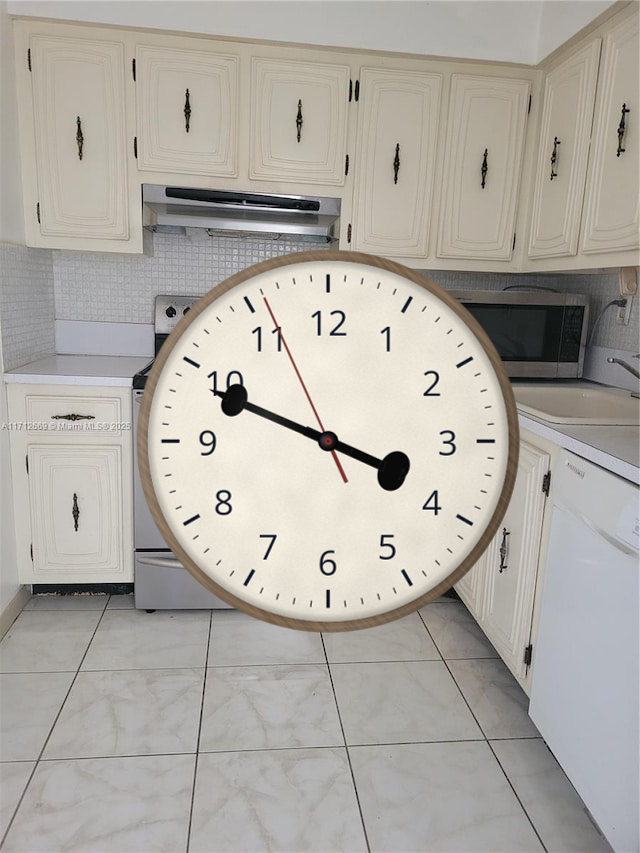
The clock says 3h48m56s
